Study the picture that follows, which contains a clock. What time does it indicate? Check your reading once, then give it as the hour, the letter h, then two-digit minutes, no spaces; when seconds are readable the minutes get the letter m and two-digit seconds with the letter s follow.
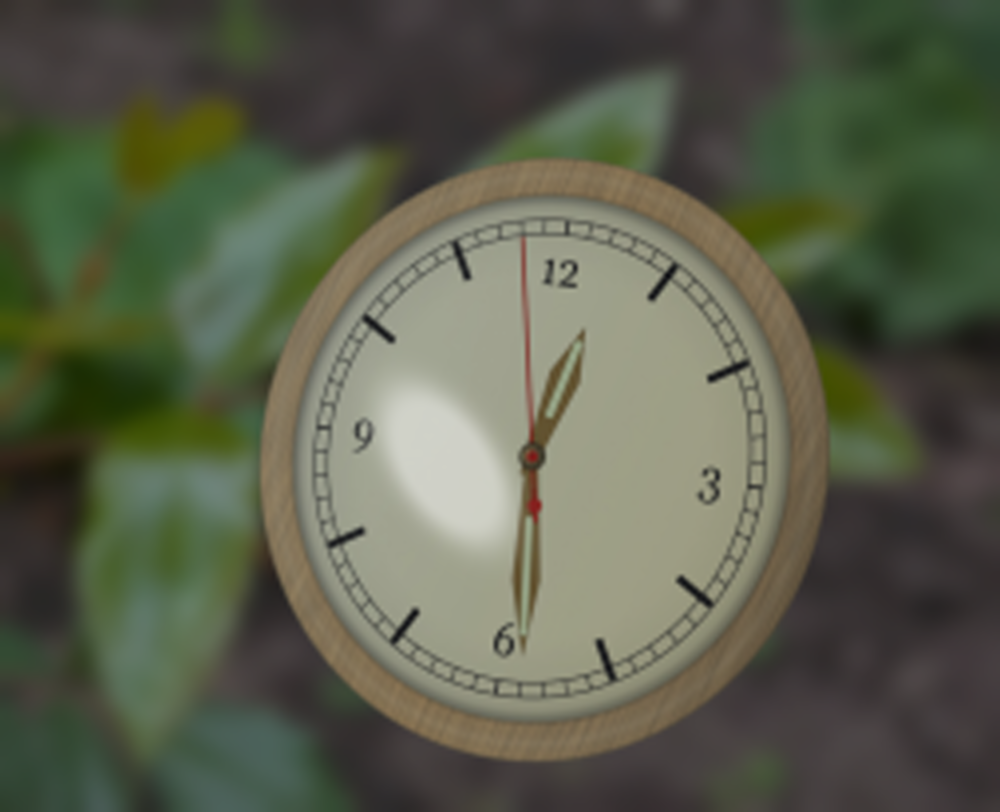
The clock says 12h28m58s
